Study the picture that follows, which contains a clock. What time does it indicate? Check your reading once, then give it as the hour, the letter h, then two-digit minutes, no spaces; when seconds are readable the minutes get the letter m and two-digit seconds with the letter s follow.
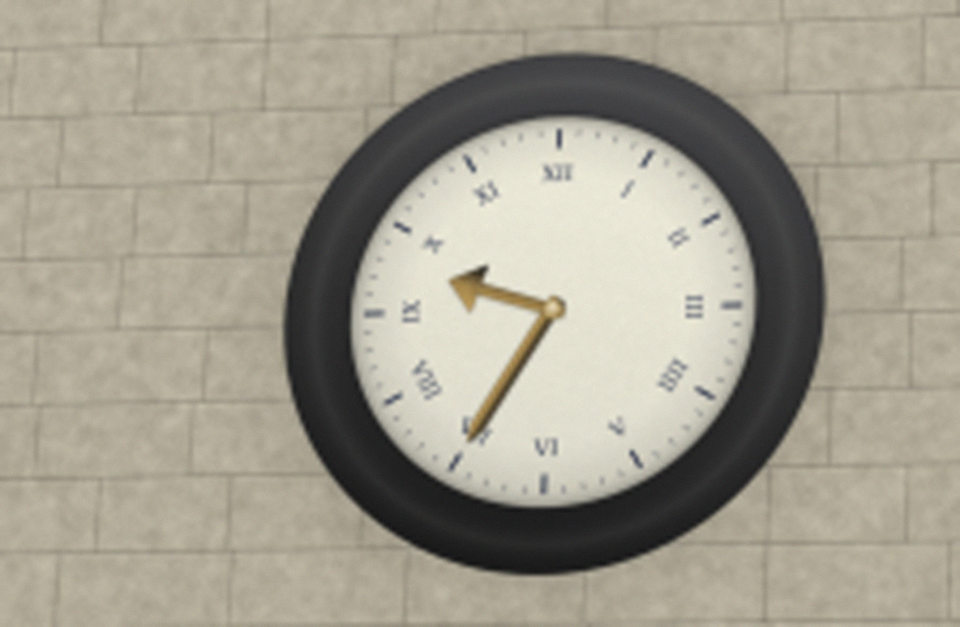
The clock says 9h35
